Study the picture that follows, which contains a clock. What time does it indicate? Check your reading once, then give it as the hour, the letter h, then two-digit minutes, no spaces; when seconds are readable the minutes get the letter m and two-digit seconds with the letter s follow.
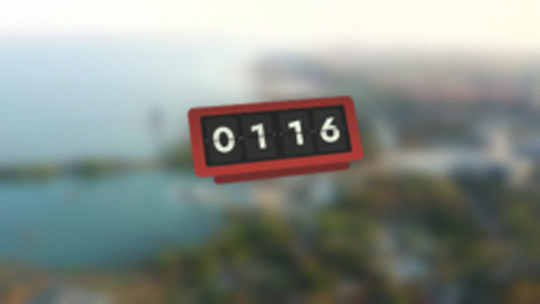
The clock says 1h16
